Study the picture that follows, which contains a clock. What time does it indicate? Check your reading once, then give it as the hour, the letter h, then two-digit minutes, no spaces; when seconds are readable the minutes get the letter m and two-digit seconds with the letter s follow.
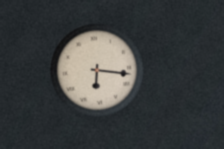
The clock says 6h17
